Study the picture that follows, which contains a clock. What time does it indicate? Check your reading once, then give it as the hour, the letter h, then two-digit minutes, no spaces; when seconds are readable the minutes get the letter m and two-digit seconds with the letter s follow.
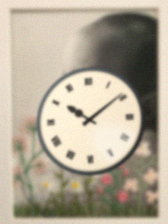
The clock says 10h09
